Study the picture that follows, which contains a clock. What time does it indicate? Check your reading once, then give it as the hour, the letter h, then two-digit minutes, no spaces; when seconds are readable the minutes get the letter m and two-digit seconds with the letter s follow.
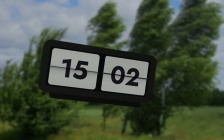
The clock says 15h02
